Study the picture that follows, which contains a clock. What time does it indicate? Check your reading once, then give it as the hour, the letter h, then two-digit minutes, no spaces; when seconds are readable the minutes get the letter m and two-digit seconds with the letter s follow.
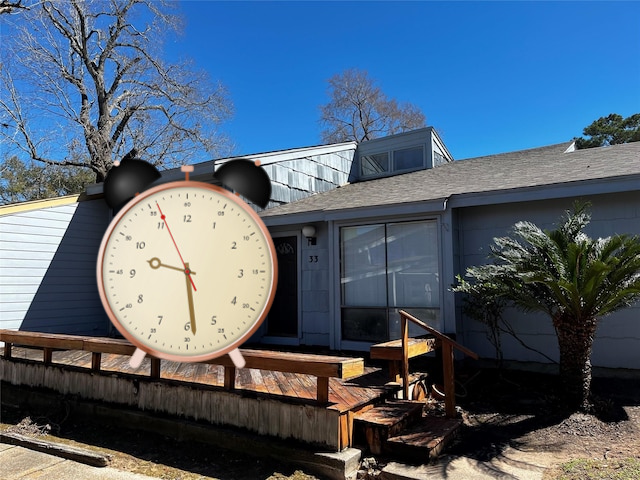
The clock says 9h28m56s
